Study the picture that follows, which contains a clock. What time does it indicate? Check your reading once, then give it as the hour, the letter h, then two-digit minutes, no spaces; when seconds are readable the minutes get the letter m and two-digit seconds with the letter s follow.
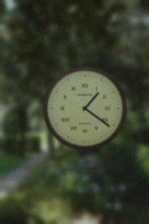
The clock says 1h21
